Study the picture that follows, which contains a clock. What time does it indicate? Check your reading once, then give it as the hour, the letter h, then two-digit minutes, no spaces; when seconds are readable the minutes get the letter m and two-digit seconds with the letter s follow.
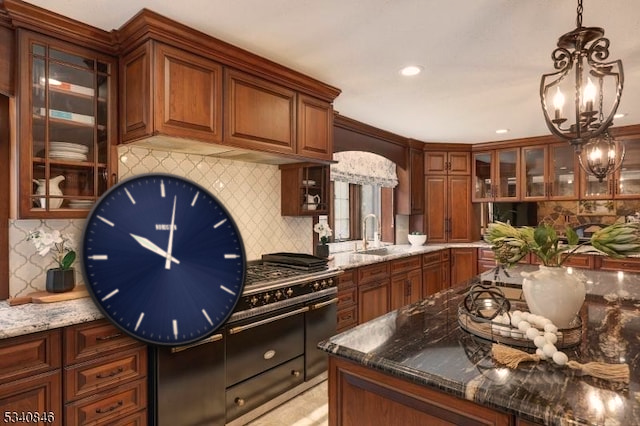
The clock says 10h02
